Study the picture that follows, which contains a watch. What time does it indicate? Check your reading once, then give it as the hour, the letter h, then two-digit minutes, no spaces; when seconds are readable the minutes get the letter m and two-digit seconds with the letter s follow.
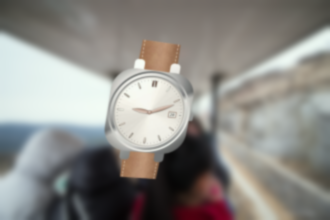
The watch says 9h11
